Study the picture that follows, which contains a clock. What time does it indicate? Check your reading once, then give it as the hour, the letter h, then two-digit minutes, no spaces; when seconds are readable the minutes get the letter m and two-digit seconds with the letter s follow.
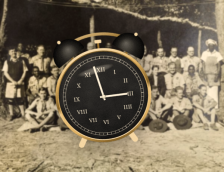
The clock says 2h58
